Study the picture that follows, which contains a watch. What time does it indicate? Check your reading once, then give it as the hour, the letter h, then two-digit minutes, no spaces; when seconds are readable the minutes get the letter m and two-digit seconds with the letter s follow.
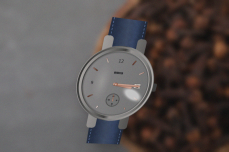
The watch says 3h15
